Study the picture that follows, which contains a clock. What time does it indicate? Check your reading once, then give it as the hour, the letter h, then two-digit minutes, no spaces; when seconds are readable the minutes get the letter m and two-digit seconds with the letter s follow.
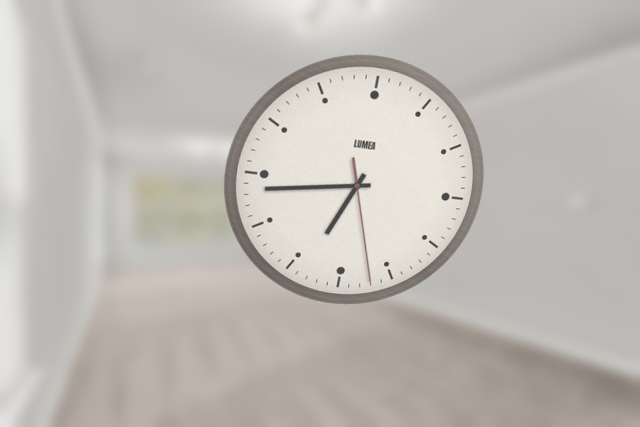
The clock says 6h43m27s
